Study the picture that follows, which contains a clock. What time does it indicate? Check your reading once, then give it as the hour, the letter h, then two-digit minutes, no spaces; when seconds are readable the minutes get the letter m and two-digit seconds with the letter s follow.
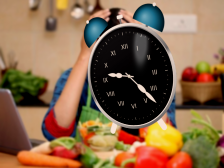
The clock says 9h23
